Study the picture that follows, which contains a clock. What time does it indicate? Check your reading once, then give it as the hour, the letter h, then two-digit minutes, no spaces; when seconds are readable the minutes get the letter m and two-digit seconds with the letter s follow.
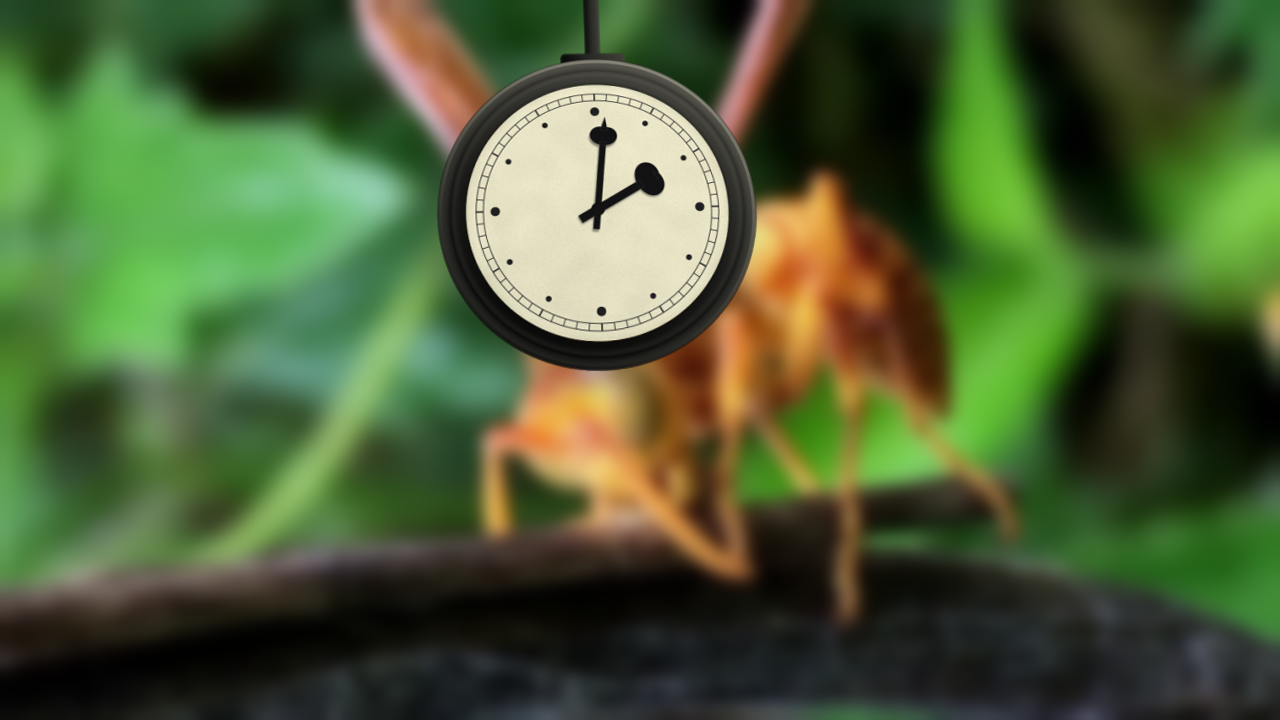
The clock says 2h01
